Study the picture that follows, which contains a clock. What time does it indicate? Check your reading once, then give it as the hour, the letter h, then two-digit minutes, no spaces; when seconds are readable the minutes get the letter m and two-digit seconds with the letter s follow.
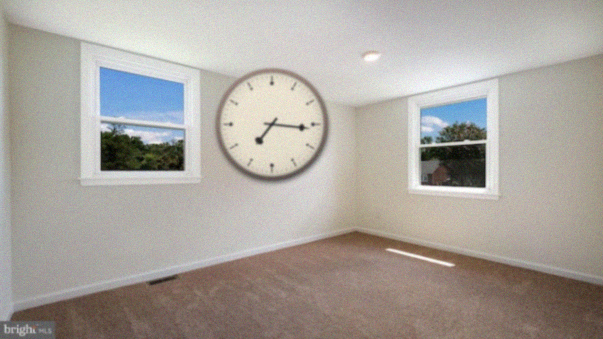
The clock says 7h16
